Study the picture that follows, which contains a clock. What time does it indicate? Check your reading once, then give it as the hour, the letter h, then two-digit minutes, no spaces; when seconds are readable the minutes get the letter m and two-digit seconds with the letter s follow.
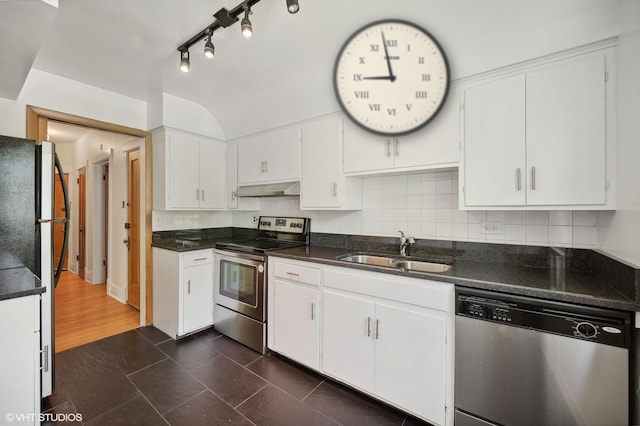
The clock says 8h58
